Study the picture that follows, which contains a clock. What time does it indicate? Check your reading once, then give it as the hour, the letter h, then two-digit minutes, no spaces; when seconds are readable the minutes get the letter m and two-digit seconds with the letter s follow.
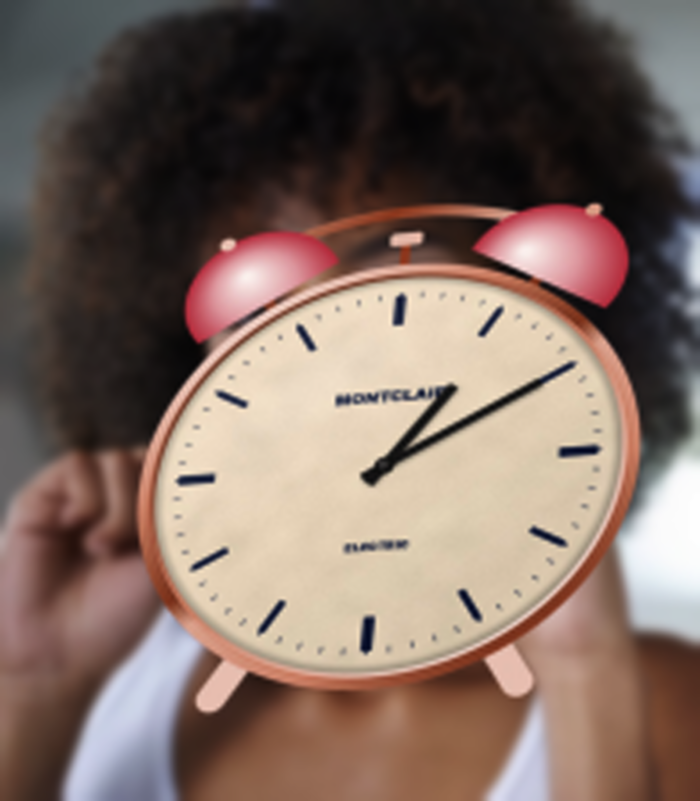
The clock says 1h10
